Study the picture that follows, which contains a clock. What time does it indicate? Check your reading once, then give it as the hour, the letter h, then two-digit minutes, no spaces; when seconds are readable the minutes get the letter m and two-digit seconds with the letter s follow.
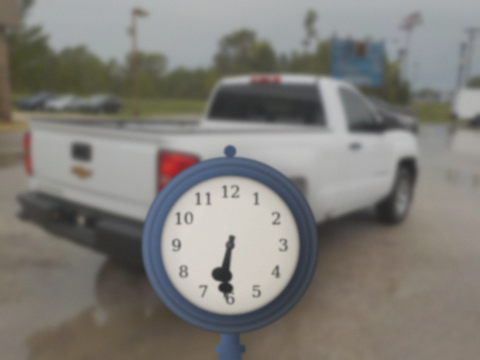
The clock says 6h31
